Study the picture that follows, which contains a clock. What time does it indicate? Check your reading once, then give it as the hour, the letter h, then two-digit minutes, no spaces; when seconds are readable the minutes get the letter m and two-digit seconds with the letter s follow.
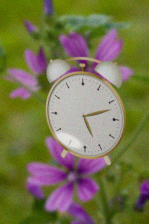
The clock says 5h12
